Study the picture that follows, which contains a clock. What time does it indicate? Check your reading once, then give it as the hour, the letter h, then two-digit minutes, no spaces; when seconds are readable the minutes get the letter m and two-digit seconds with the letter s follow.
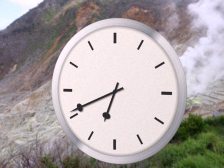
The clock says 6h41
